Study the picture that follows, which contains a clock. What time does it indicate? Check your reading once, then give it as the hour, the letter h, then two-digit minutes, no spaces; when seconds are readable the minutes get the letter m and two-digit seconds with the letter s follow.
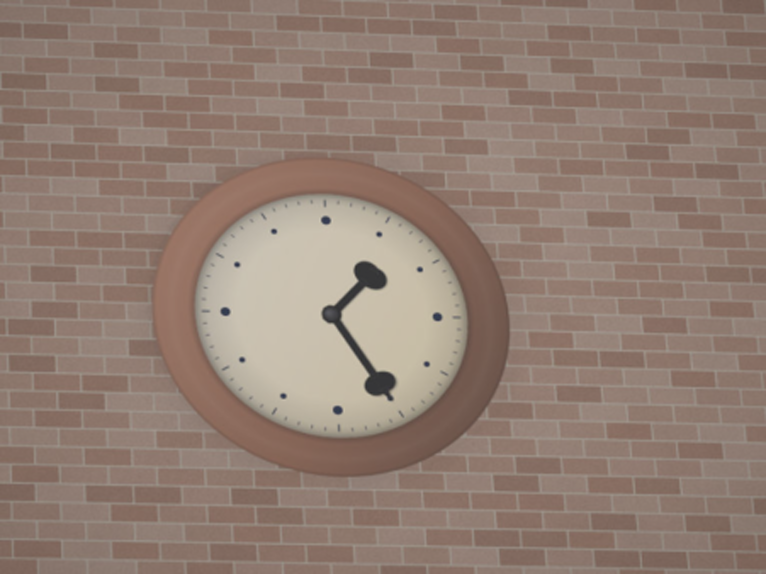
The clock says 1h25
